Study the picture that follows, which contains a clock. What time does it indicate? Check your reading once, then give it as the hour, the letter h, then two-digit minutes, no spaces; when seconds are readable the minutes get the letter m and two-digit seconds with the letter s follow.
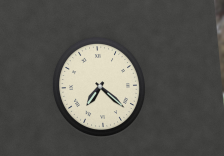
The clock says 7h22
